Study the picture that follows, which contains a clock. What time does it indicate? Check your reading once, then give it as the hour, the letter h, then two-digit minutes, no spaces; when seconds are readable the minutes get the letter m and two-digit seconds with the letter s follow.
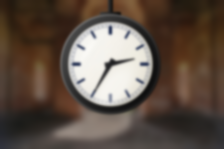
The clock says 2h35
